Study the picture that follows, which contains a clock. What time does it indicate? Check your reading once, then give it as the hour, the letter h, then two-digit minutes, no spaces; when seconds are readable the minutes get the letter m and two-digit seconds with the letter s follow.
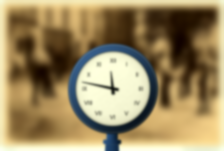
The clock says 11h47
